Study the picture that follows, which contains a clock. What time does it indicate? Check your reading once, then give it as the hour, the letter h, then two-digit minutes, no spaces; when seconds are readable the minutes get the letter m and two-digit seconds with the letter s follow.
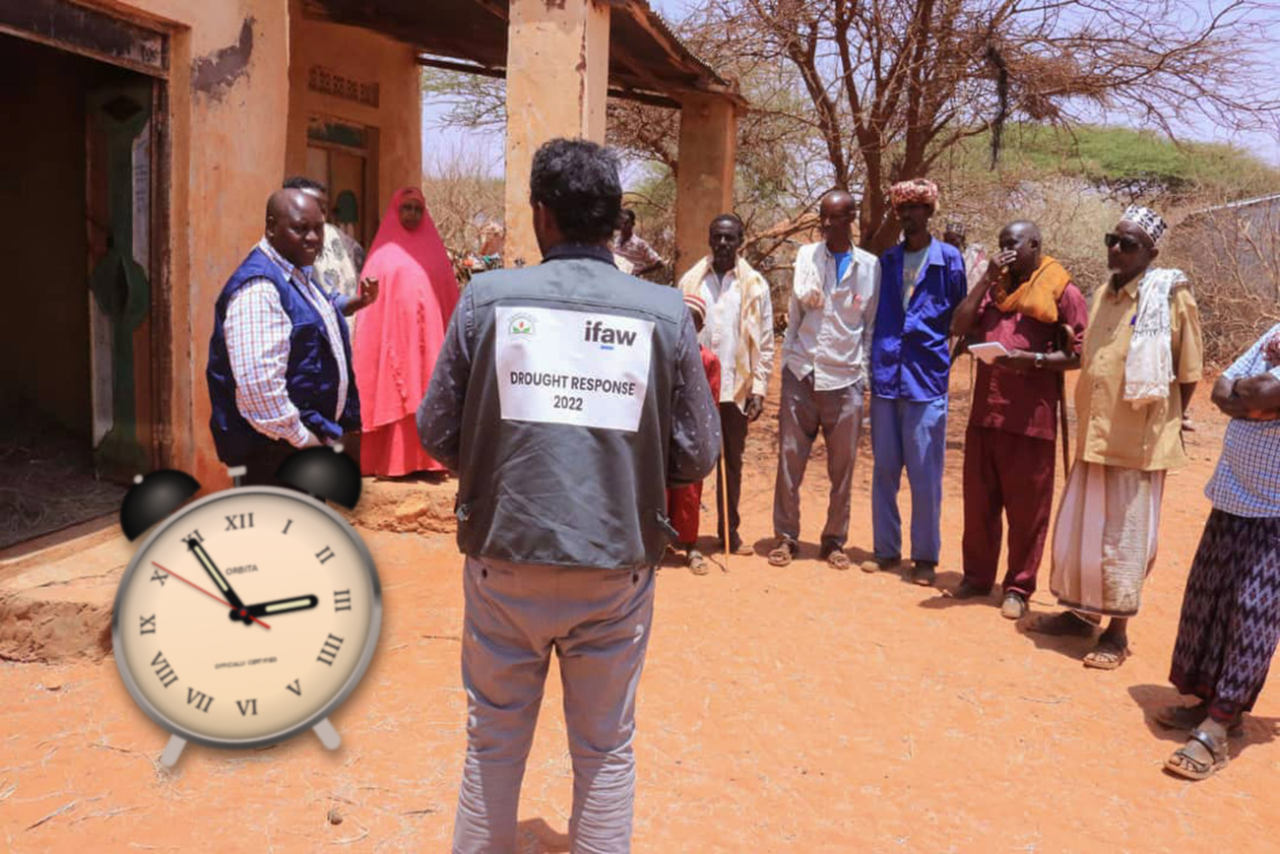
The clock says 2h54m51s
